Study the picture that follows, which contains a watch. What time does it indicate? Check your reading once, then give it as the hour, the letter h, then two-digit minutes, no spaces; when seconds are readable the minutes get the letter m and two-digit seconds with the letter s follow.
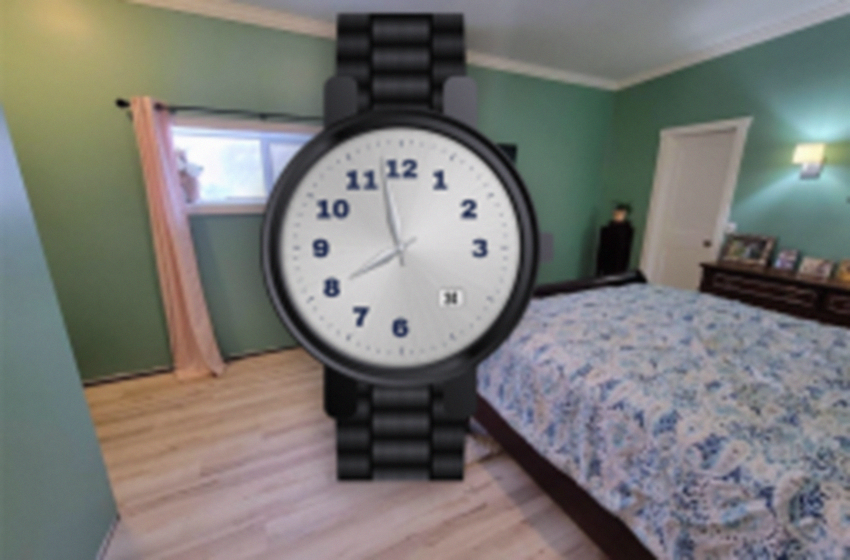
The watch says 7h58
